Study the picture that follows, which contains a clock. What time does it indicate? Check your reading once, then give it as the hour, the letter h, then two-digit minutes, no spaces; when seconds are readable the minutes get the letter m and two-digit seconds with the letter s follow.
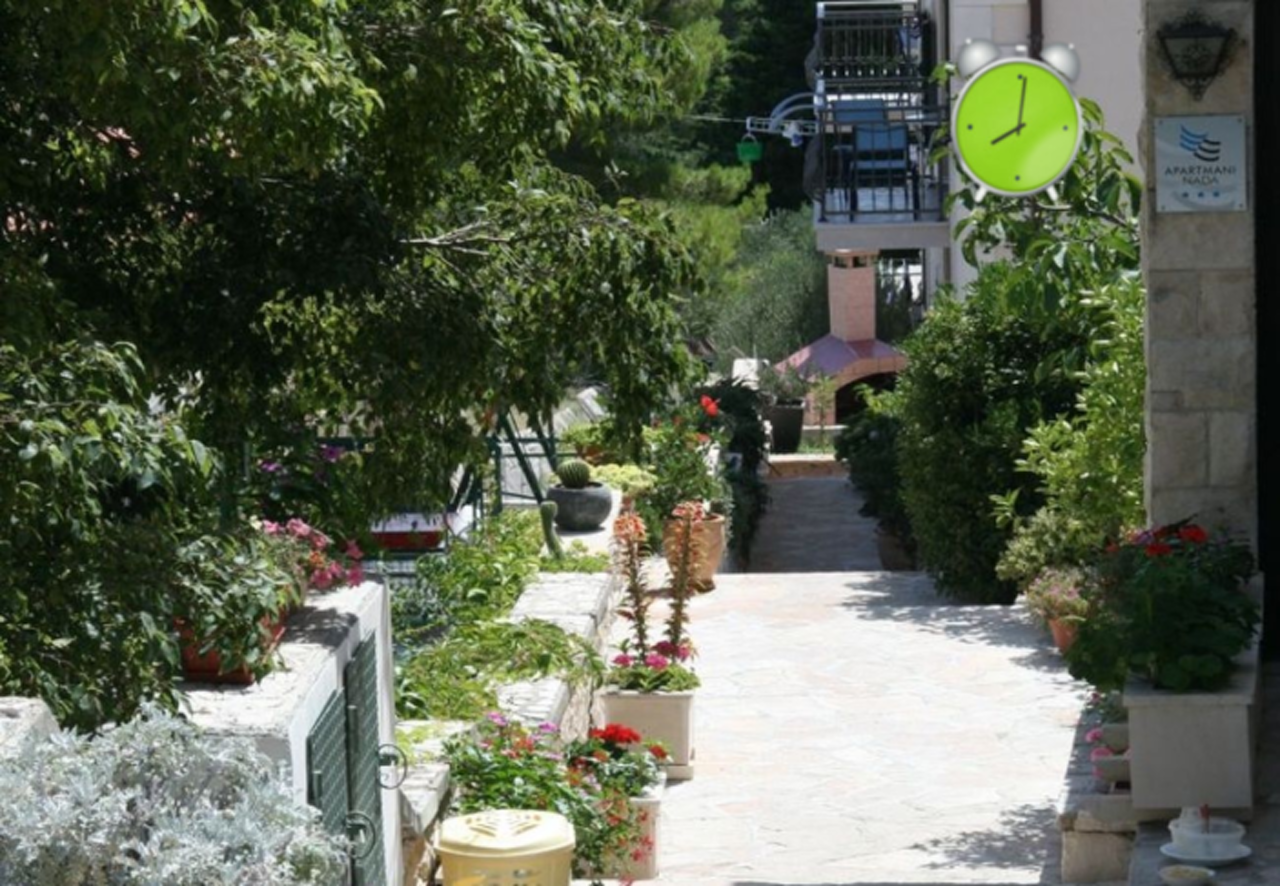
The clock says 8h01
